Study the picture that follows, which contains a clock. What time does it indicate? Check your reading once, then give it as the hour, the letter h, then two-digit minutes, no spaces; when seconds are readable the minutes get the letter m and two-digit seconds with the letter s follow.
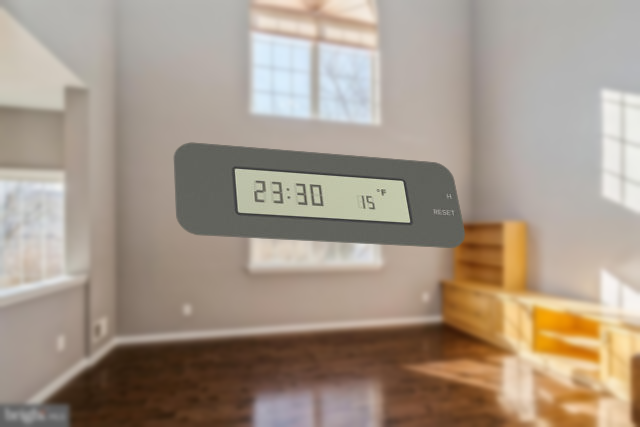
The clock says 23h30
